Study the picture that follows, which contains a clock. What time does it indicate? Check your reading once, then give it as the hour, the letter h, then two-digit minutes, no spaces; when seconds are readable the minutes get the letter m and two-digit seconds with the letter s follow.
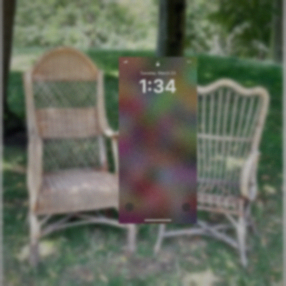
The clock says 1h34
